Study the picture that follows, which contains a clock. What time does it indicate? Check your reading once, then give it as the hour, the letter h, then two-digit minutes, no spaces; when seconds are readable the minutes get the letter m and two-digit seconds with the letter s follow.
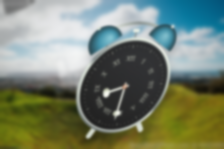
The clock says 8h31
